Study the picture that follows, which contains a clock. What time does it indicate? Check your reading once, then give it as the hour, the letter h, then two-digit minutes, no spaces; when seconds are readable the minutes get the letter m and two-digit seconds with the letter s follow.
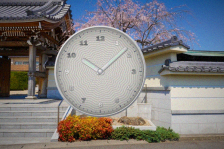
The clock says 10h08
